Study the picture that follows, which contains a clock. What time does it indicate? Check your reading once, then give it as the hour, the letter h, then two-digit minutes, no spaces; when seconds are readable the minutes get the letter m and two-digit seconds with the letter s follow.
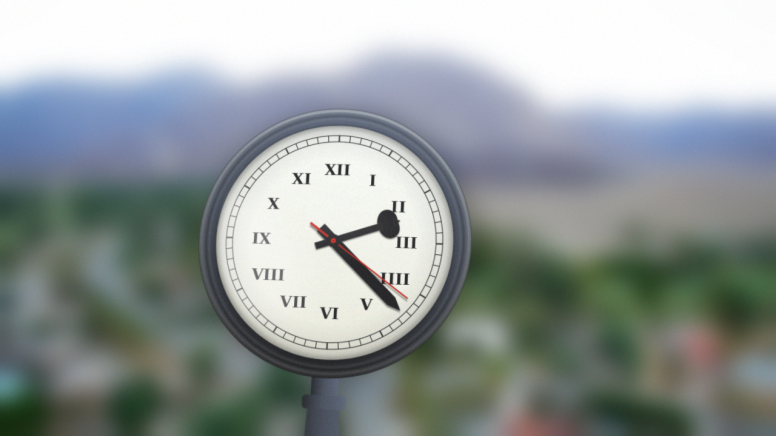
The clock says 2h22m21s
